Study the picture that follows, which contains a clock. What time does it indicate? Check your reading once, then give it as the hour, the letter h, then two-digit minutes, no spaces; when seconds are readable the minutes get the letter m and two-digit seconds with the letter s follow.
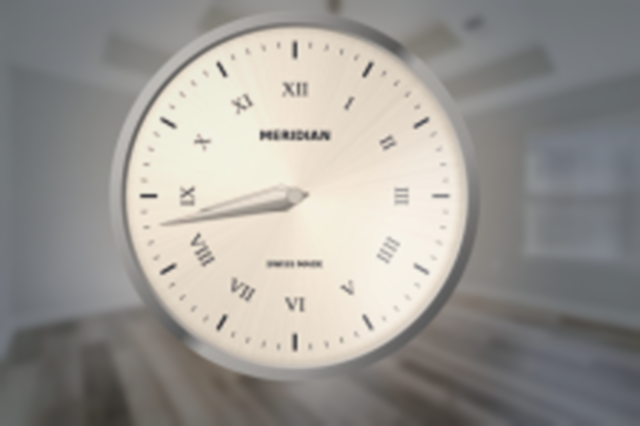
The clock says 8h43
